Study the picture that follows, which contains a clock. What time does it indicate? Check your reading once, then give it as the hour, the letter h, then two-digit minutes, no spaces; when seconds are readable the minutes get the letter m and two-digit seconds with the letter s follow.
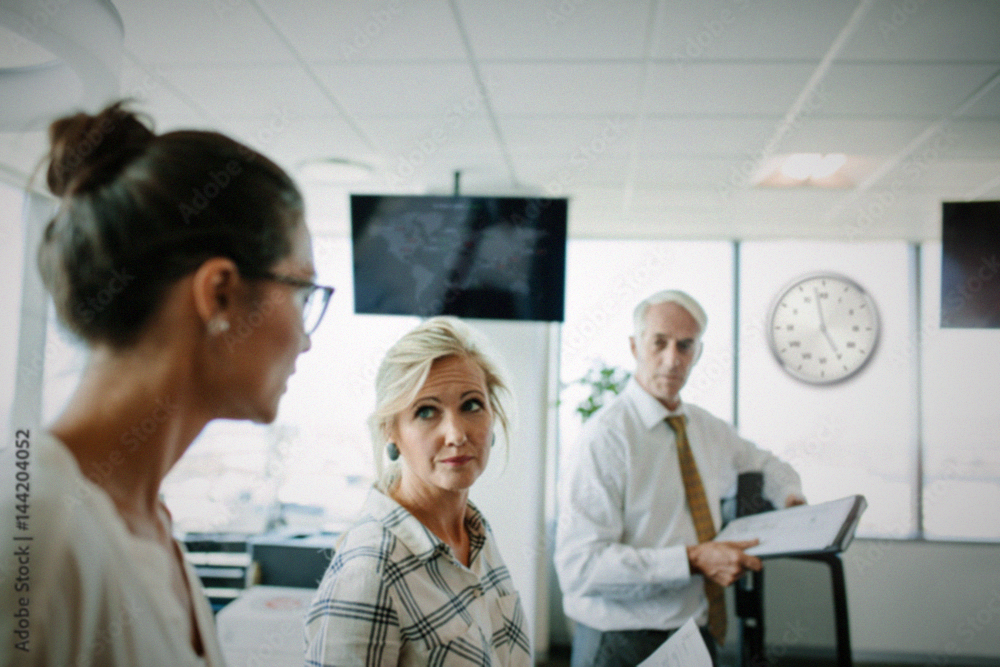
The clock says 4h58
